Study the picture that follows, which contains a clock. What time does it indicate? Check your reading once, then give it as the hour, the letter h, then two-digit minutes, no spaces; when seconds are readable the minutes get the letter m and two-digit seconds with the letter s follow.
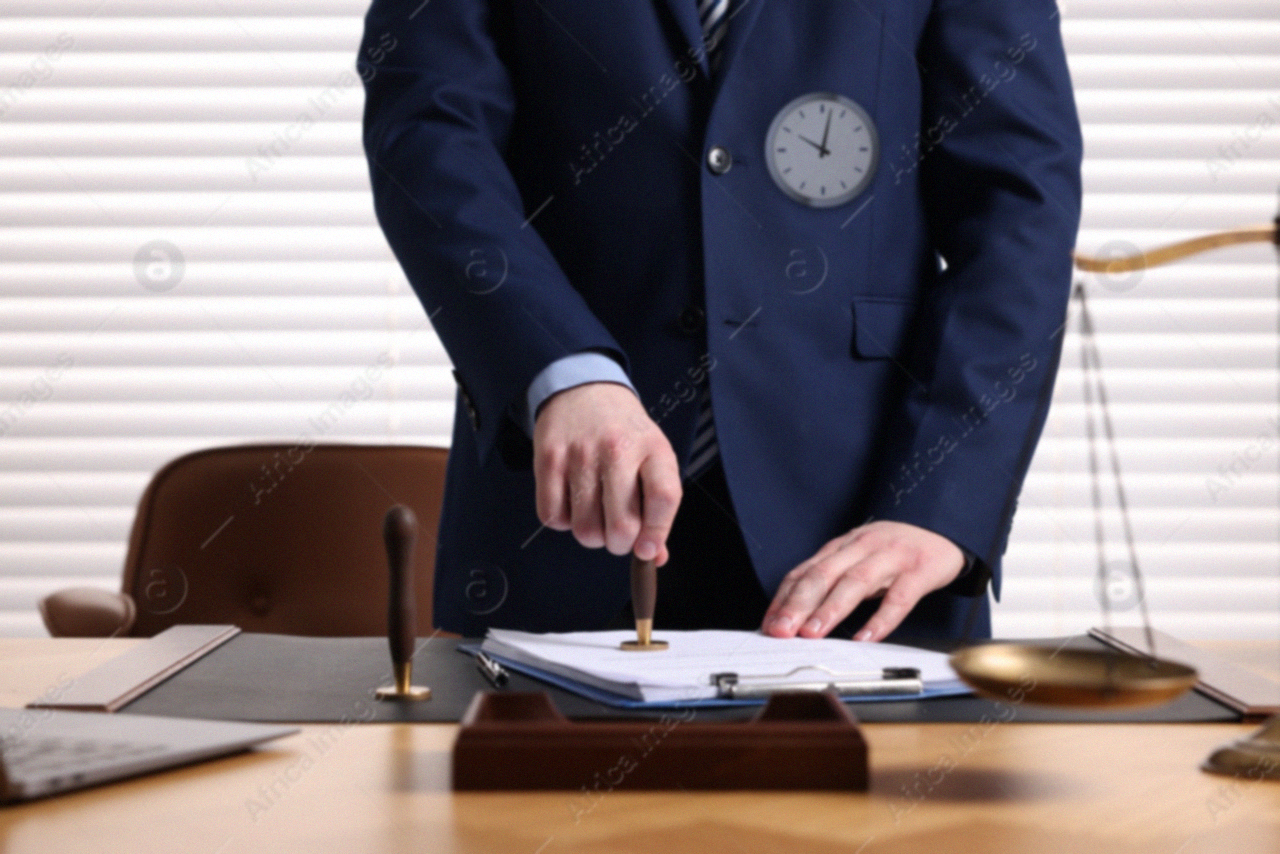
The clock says 10h02
